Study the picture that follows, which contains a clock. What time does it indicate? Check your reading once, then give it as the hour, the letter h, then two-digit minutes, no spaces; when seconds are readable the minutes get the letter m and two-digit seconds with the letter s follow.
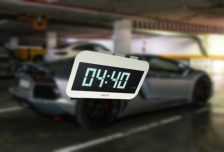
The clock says 4h40
